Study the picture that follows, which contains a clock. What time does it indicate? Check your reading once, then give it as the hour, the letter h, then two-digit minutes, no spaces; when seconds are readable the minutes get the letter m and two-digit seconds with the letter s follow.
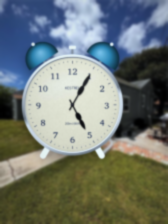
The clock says 5h05
